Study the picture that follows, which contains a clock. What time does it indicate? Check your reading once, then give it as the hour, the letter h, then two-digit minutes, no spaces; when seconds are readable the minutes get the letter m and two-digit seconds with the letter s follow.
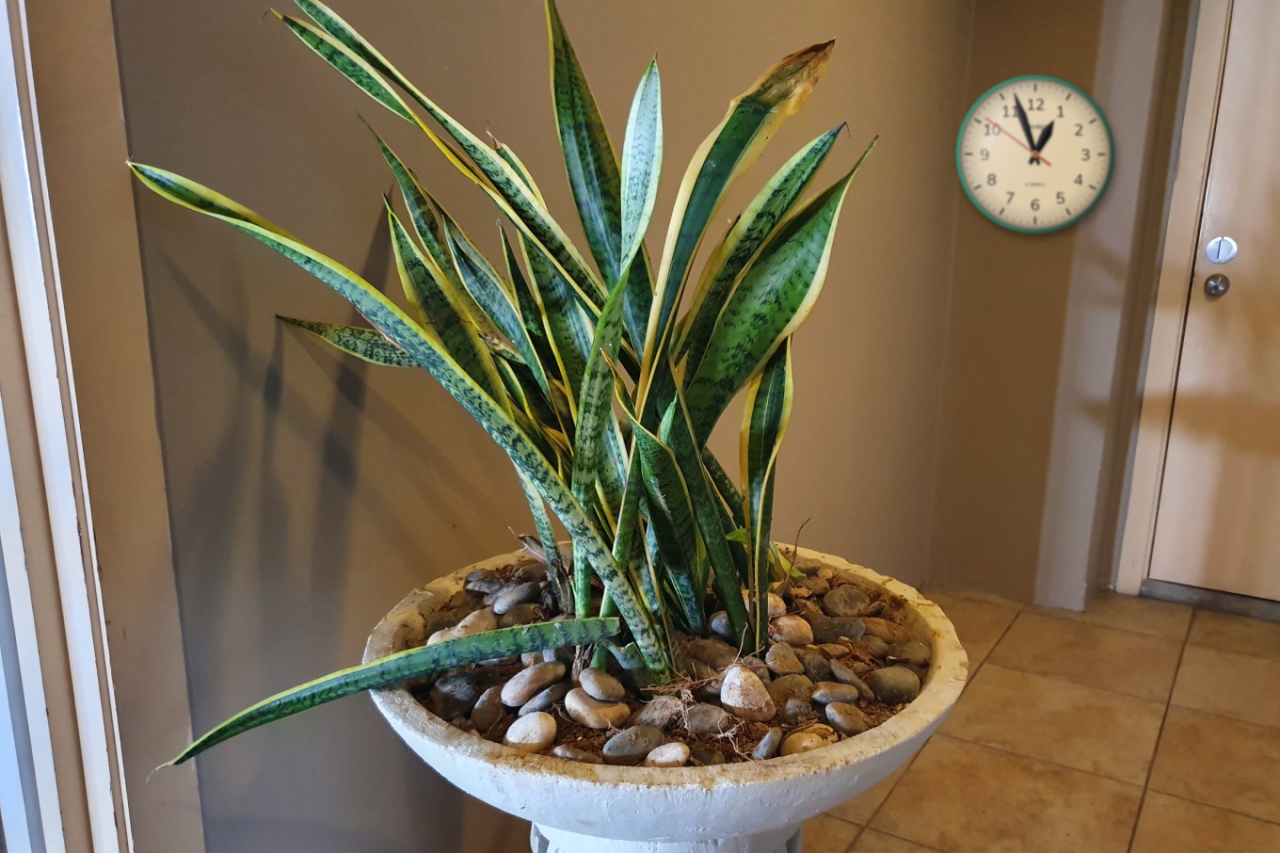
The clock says 12h56m51s
